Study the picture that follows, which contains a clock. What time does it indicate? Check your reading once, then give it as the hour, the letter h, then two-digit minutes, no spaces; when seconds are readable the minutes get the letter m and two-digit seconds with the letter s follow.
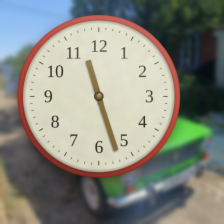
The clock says 11h27
